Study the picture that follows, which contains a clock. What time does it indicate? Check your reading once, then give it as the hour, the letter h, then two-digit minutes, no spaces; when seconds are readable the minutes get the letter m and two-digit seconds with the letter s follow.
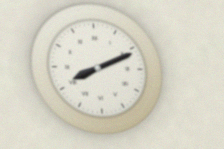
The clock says 8h11
